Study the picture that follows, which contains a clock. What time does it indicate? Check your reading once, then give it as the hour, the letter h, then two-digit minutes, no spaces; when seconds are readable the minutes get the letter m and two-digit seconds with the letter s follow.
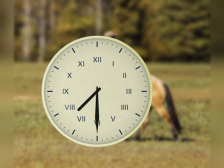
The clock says 7h30
